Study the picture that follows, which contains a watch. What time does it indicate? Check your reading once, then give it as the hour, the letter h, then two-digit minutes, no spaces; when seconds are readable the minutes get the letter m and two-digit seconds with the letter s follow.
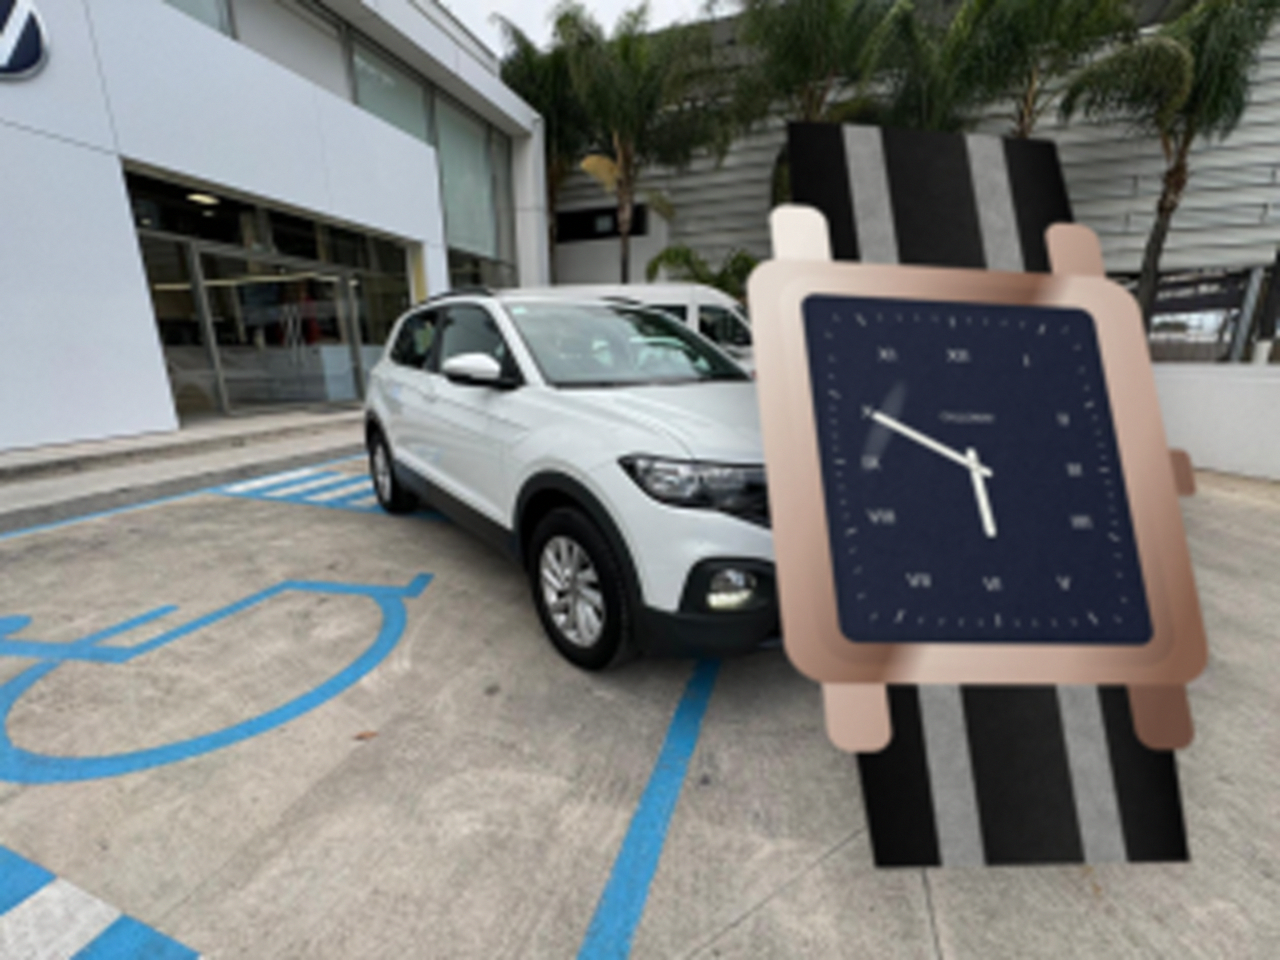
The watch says 5h50
